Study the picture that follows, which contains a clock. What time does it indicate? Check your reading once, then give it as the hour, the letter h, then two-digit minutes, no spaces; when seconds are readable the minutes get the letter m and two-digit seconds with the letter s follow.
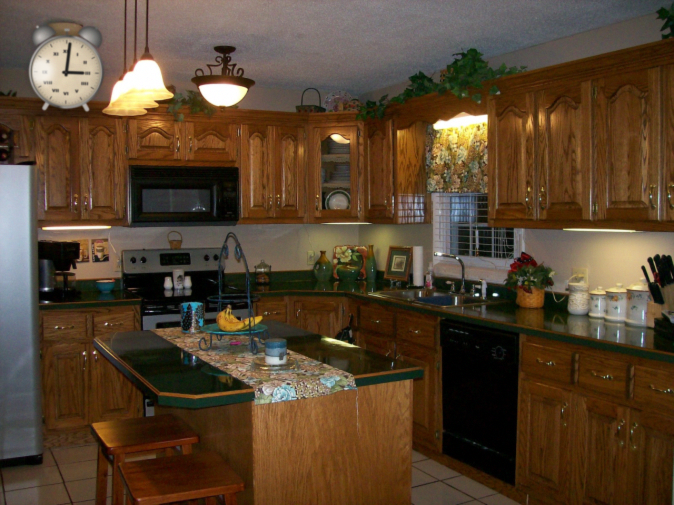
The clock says 3h01
